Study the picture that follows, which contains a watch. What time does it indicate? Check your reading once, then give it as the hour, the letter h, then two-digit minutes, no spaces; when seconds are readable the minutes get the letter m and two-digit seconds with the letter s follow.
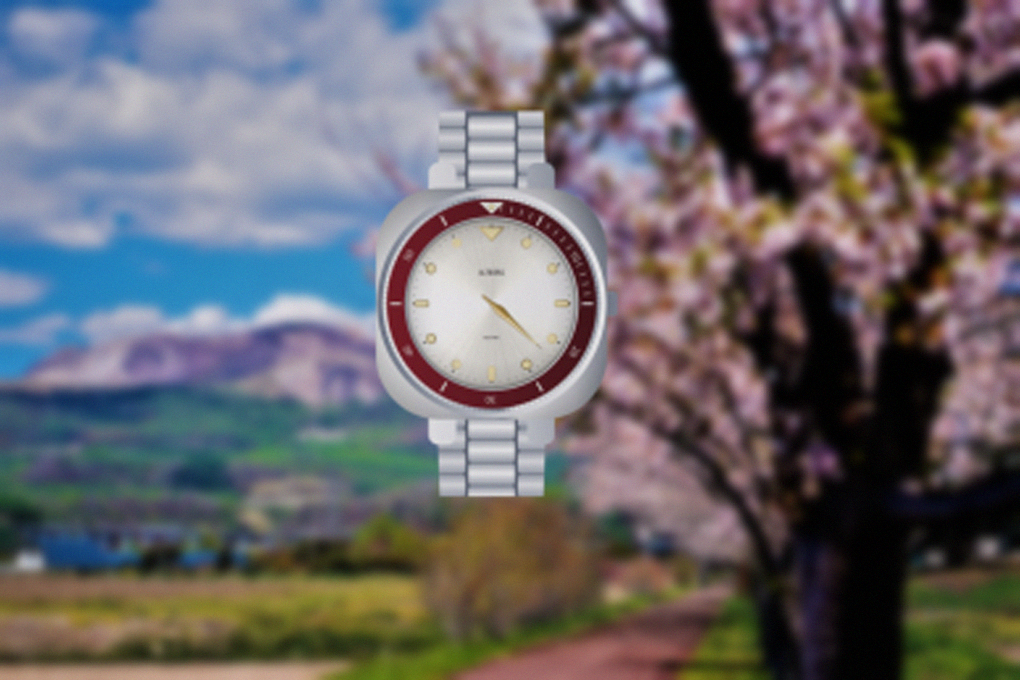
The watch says 4h22
